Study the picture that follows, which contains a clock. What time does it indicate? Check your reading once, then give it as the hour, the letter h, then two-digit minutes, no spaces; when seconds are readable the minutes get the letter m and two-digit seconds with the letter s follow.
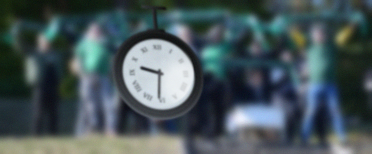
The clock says 9h31
